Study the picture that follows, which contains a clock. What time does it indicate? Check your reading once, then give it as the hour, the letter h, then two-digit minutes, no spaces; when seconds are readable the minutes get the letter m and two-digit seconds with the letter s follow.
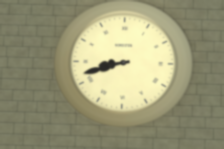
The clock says 8h42
